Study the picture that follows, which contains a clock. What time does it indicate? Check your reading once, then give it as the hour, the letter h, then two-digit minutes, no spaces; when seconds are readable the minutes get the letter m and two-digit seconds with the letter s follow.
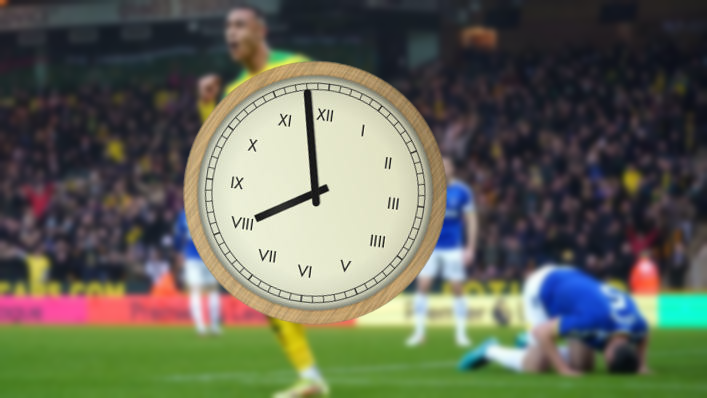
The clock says 7h58
